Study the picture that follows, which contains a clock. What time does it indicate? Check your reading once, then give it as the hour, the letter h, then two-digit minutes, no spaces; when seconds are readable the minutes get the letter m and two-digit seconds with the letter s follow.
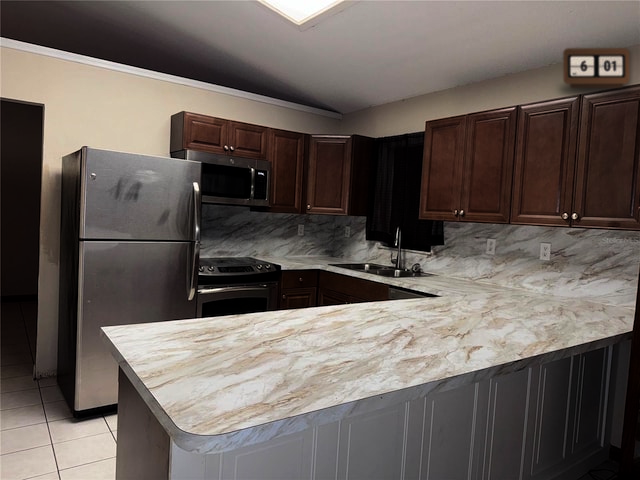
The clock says 6h01
